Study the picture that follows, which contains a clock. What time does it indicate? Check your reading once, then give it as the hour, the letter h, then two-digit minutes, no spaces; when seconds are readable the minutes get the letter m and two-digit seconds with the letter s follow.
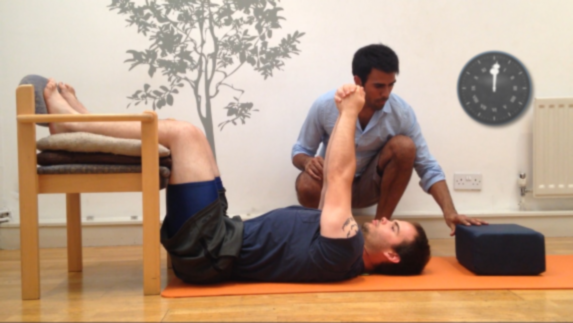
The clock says 12h01
